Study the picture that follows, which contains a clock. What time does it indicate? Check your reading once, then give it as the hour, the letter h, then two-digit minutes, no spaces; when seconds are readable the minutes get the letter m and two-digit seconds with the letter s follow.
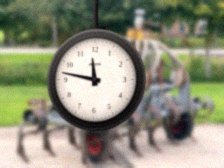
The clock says 11h47
